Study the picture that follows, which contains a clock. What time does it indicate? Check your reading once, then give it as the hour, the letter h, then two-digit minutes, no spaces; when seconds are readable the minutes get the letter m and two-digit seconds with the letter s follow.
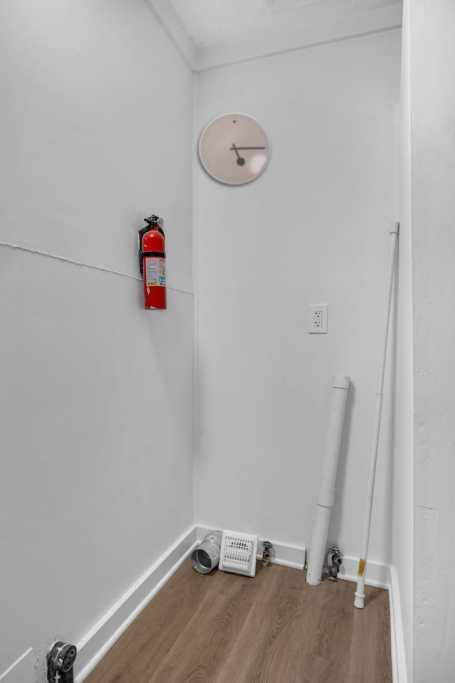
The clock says 5h15
